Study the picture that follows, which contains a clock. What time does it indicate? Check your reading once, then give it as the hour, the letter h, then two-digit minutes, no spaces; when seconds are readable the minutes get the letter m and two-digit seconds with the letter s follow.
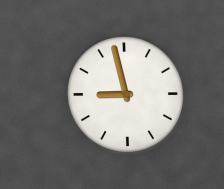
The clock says 8h58
